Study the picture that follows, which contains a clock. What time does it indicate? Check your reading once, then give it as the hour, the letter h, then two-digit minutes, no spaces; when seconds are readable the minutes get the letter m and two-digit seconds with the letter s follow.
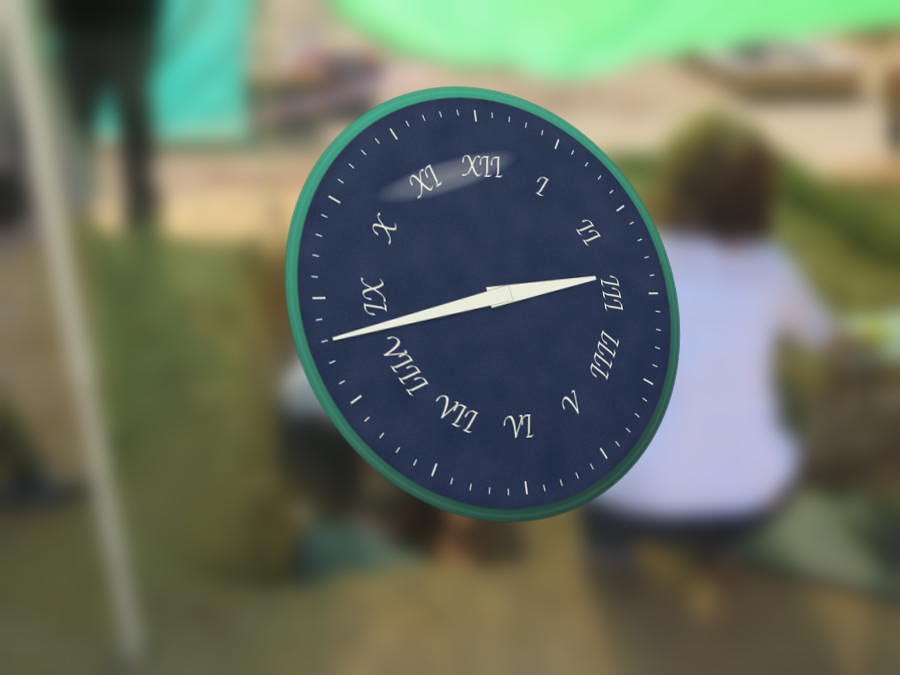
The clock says 2h43
